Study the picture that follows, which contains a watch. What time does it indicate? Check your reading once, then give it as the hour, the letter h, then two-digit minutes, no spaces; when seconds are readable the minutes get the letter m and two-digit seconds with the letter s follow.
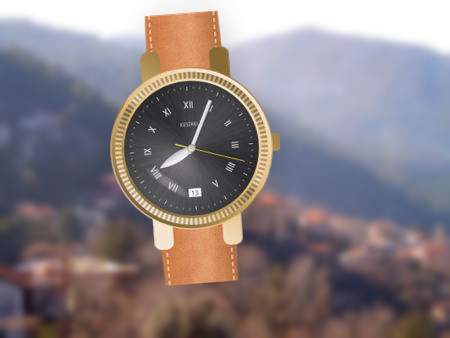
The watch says 8h04m18s
